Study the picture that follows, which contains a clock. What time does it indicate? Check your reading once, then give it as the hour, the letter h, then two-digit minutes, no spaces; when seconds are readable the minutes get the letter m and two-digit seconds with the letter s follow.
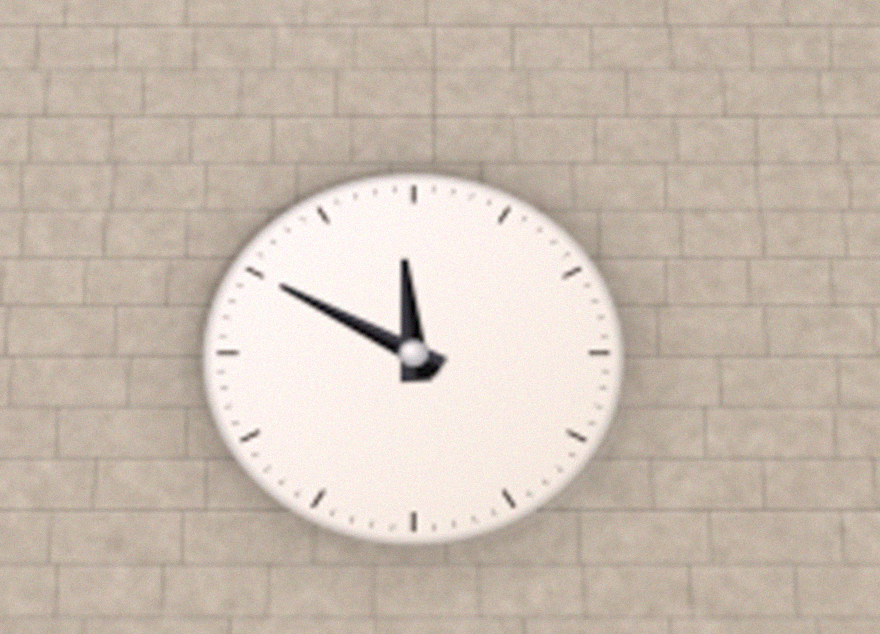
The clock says 11h50
